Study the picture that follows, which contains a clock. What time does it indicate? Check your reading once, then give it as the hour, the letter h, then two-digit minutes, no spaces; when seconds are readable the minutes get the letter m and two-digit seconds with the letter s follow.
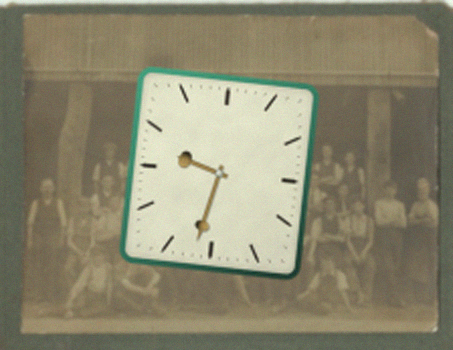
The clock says 9h32
